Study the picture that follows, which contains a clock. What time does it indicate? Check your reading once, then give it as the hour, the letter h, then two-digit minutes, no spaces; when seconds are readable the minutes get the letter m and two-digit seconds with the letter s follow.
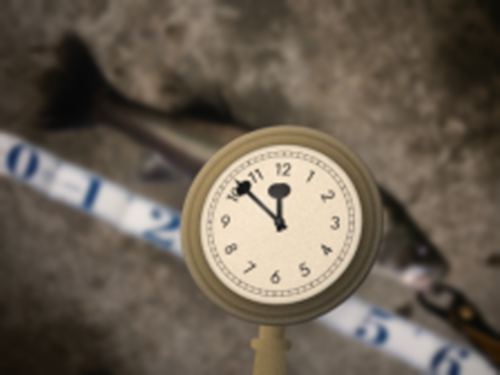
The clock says 11h52
